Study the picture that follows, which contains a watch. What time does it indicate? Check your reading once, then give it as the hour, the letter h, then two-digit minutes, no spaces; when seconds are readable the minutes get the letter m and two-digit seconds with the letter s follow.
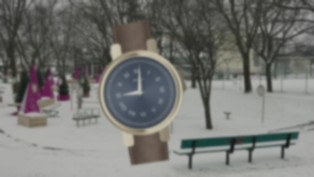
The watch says 9h01
